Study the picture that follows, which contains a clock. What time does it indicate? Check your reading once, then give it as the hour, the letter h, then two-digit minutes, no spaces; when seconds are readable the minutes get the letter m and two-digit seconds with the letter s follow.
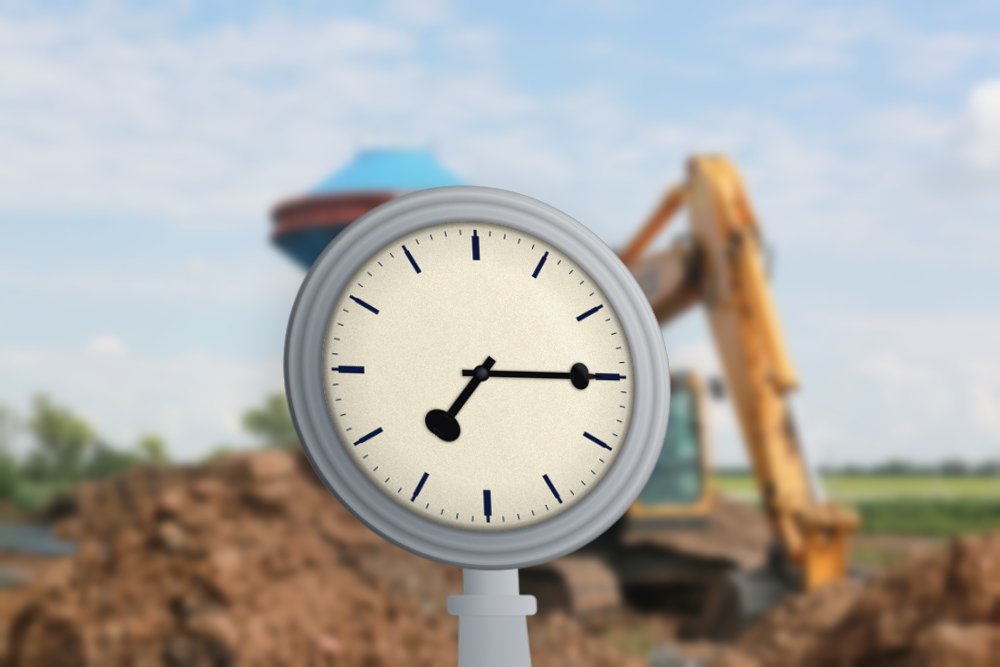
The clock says 7h15
